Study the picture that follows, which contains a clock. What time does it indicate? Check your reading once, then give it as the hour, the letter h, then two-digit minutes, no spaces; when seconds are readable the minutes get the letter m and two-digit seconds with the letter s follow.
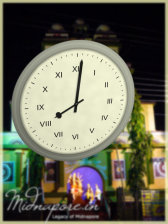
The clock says 8h01
